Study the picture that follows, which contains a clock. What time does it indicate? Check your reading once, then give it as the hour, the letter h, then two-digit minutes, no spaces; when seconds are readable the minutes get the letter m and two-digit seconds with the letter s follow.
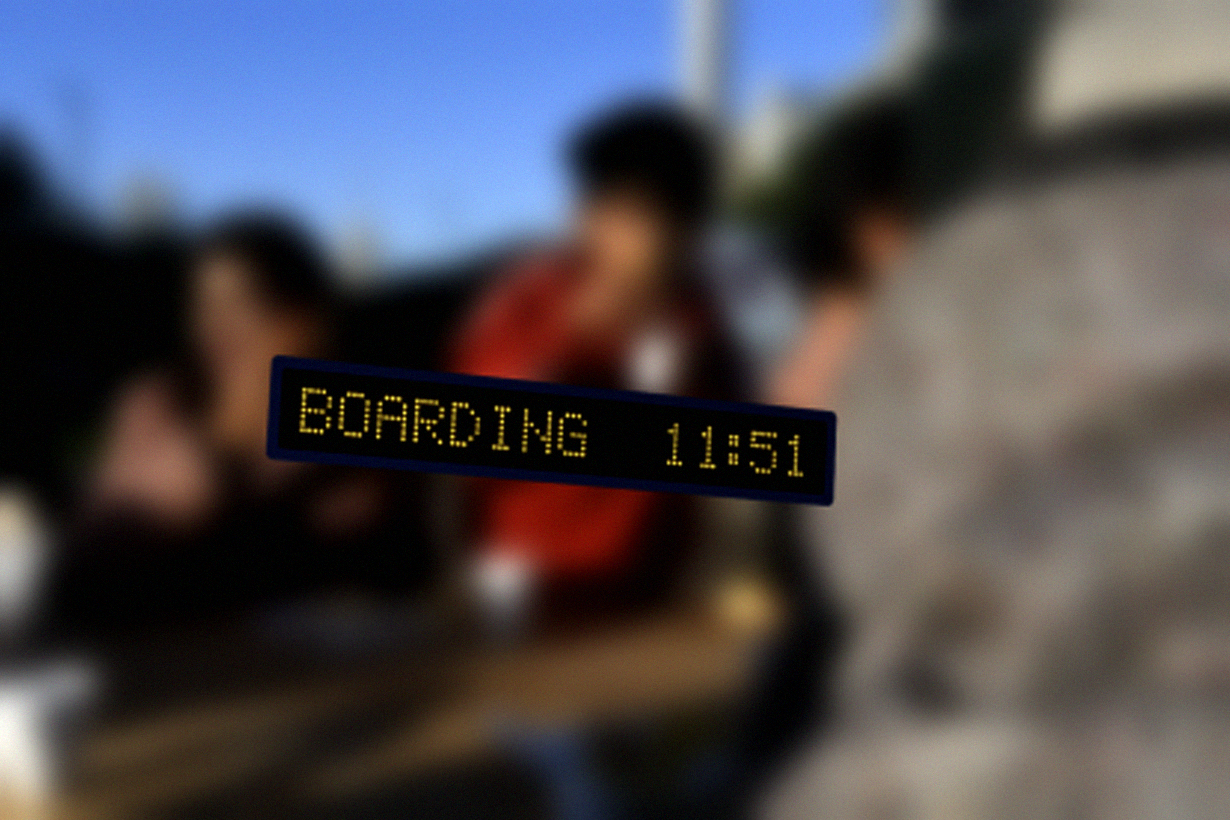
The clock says 11h51
